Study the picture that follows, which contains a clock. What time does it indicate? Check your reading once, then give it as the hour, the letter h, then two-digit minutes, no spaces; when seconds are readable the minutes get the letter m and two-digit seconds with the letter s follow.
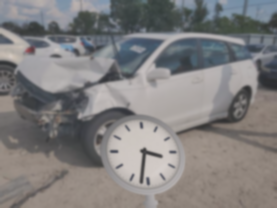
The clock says 3h32
